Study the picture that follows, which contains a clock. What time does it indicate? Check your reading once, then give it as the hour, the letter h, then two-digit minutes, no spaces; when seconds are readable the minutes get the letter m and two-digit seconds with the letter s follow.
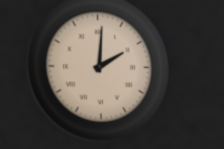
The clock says 2h01
